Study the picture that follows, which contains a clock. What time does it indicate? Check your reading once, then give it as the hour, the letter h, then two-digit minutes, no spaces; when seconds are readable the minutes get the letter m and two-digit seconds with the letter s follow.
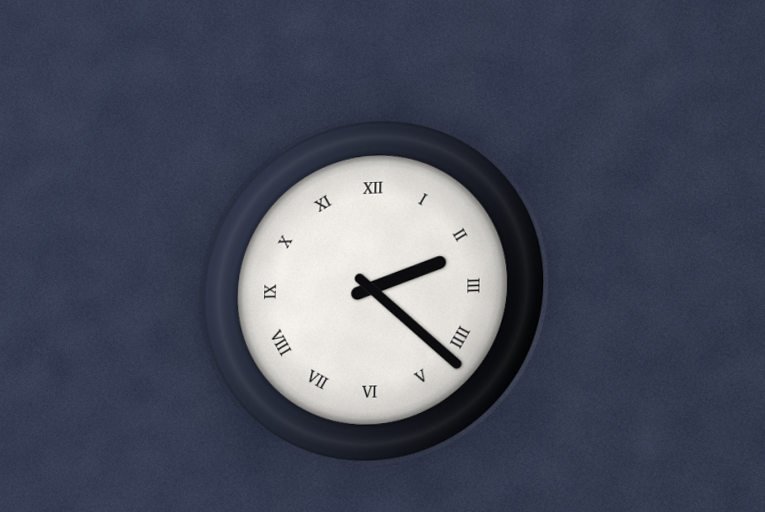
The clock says 2h22
